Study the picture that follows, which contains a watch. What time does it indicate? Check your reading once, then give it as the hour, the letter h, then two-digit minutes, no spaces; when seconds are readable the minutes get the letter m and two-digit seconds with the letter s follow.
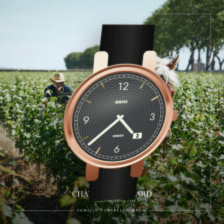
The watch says 4h38
